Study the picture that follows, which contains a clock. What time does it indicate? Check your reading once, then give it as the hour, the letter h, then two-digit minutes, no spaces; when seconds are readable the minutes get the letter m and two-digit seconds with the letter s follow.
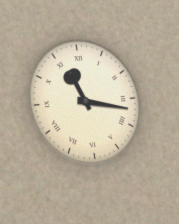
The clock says 11h17
